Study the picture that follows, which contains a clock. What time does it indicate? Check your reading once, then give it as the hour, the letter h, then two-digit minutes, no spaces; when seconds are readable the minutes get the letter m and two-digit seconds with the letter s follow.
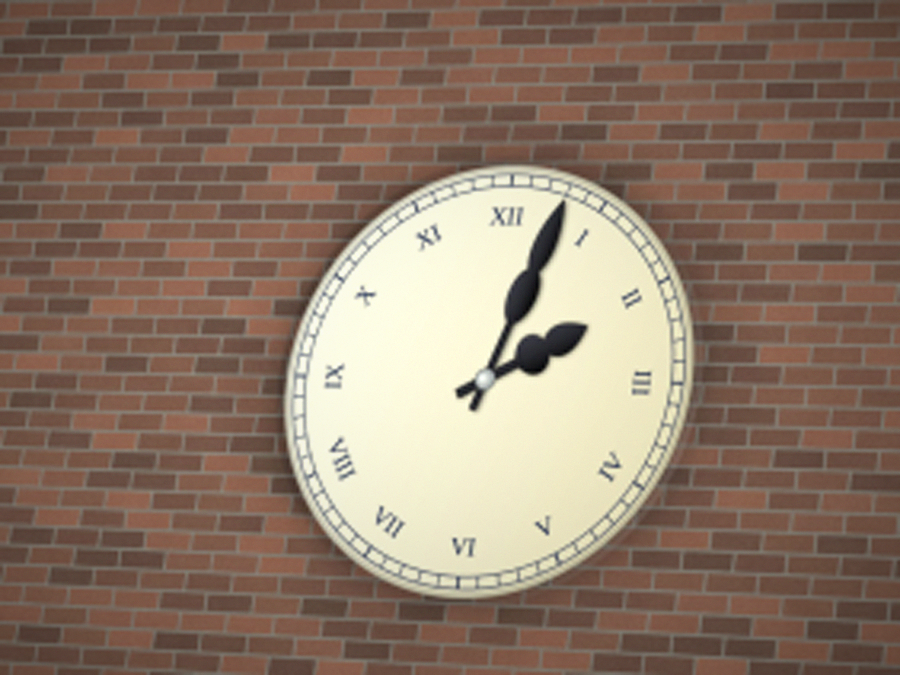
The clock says 2h03
